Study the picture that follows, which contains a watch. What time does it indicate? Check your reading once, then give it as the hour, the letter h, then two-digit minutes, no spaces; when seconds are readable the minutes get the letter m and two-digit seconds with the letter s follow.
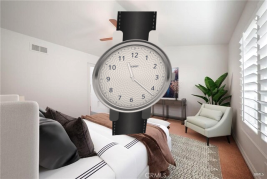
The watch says 11h22
